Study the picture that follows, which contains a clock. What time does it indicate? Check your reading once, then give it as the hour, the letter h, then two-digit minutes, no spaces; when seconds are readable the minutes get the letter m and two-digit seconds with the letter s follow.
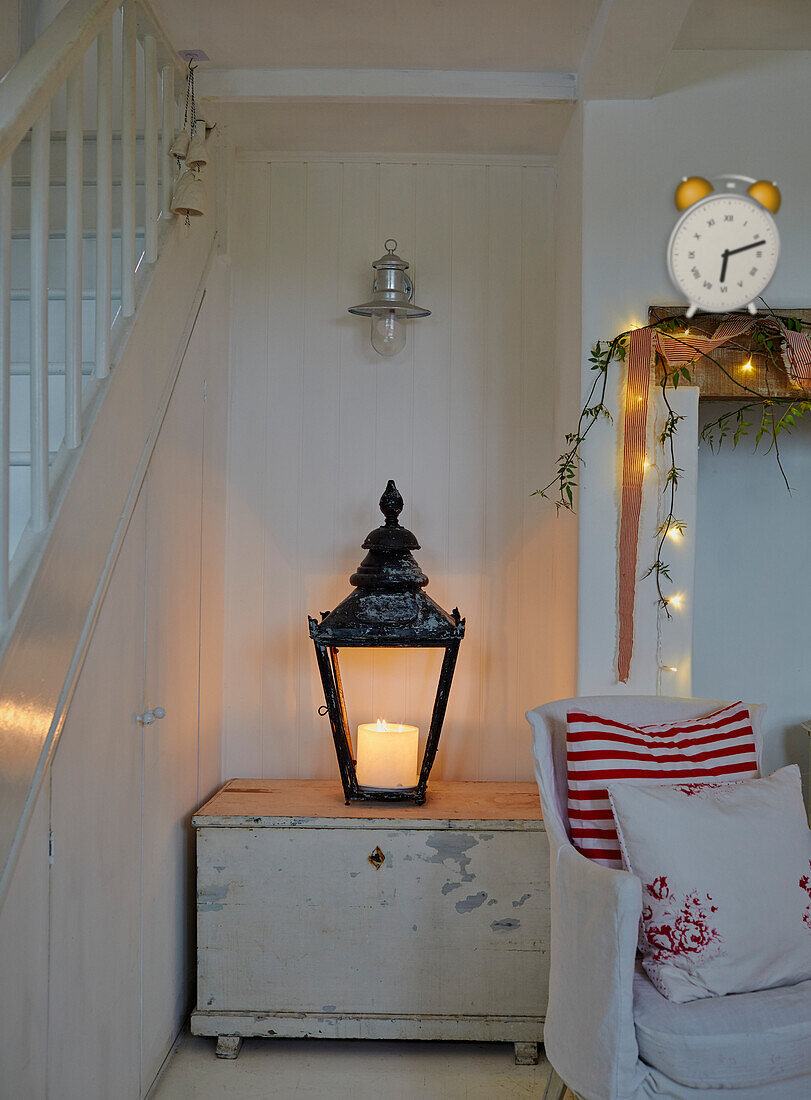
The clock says 6h12
